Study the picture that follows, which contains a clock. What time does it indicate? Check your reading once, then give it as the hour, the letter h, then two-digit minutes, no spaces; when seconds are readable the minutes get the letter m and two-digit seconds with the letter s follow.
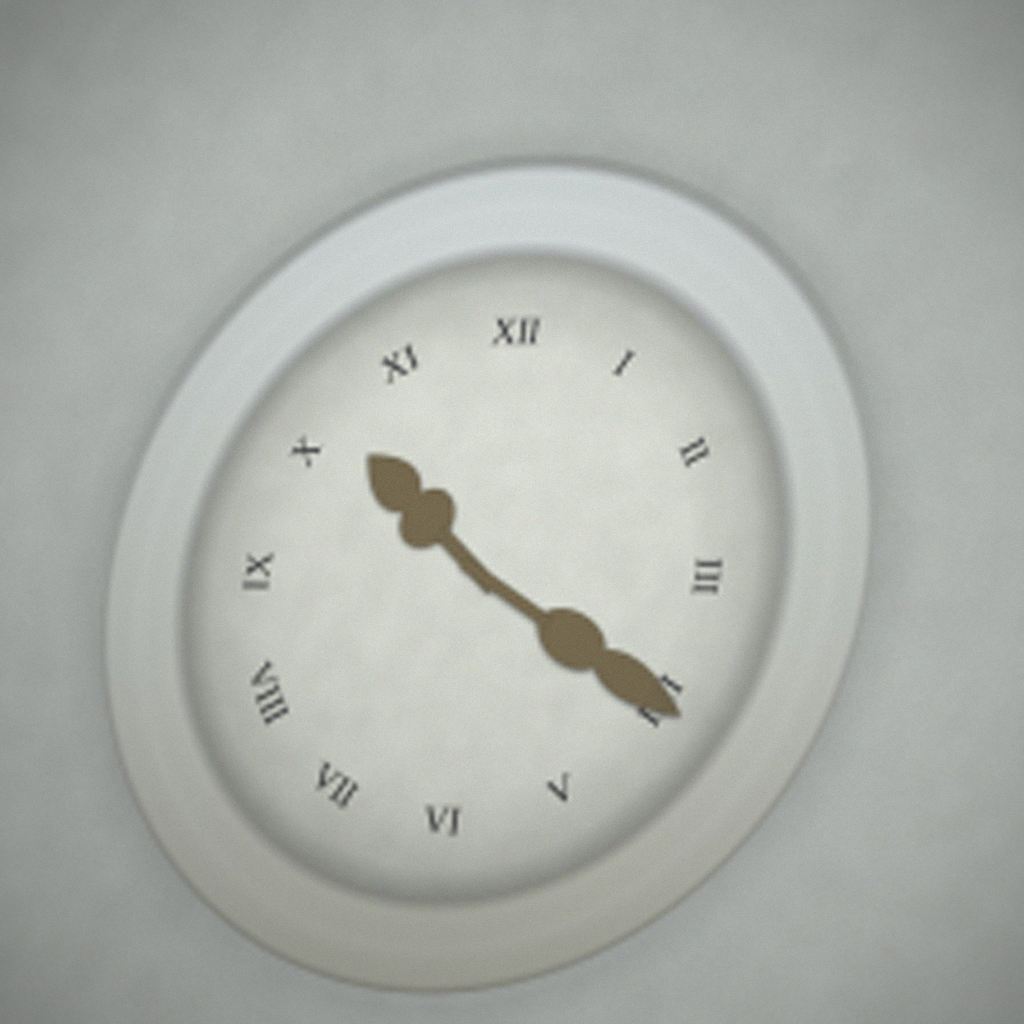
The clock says 10h20
